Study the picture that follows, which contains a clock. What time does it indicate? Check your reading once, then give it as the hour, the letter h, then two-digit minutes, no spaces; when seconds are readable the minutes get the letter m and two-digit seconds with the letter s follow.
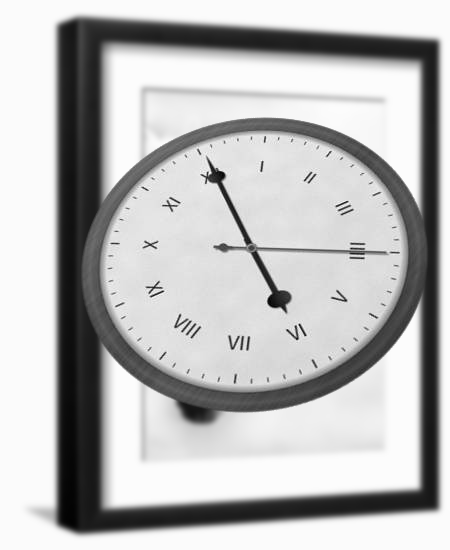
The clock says 6h00m20s
